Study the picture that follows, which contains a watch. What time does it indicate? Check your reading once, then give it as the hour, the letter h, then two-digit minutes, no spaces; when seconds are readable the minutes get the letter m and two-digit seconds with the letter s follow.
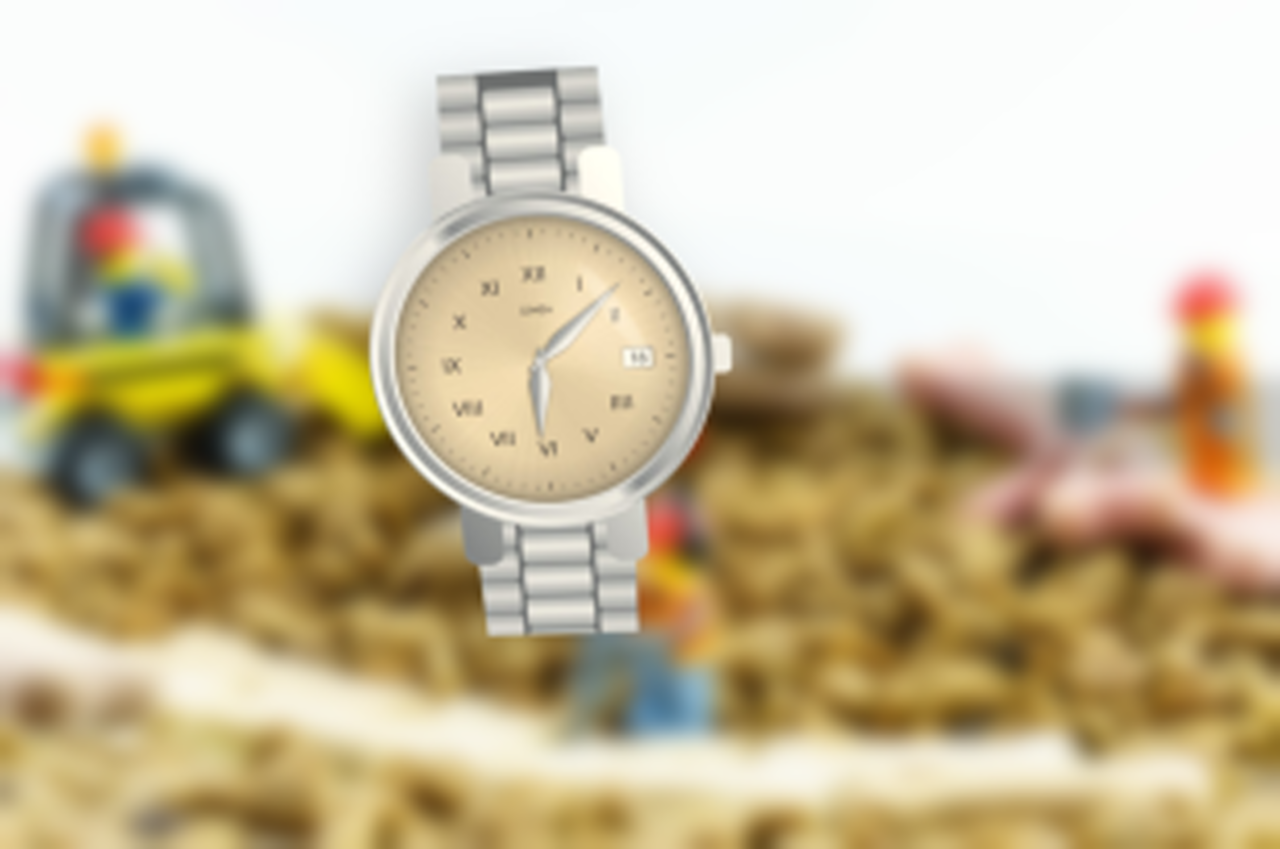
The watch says 6h08
